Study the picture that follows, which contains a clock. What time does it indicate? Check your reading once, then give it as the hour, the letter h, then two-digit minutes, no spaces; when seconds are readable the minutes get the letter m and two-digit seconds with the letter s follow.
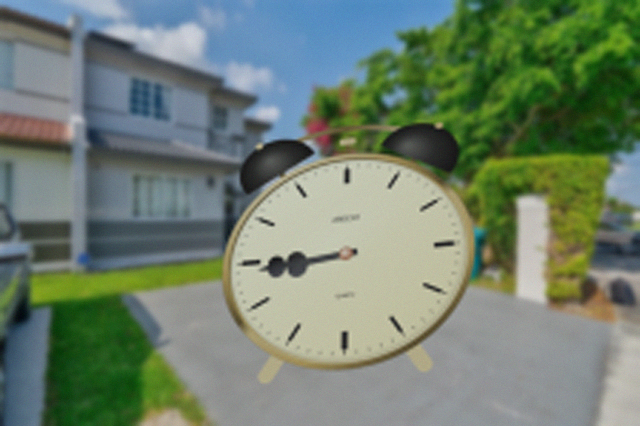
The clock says 8h44
